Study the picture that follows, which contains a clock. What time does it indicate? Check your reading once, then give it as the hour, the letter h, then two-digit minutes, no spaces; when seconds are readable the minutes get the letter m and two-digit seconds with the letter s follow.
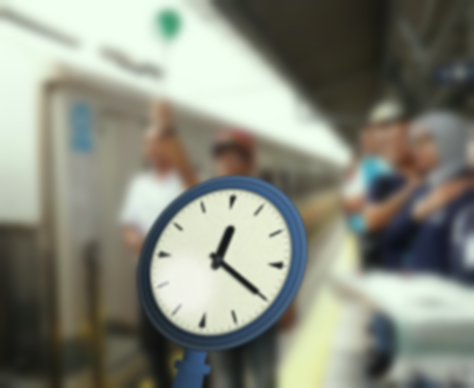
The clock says 12h20
